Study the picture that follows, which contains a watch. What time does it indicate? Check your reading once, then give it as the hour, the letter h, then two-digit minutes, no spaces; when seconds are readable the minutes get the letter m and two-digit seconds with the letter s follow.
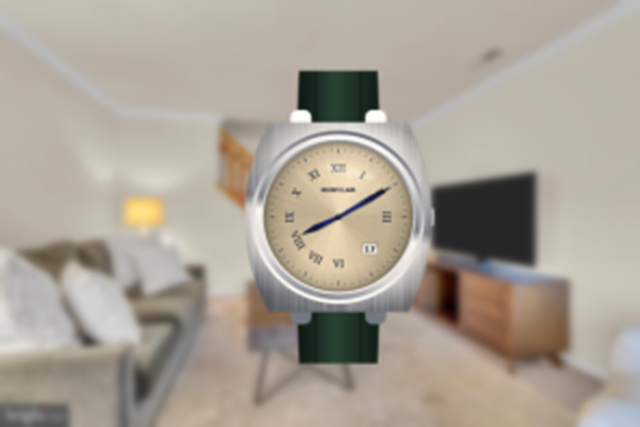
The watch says 8h10
